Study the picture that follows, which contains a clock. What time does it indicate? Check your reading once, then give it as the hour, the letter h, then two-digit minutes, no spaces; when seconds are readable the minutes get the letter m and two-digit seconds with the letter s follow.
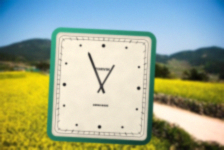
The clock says 12h56
